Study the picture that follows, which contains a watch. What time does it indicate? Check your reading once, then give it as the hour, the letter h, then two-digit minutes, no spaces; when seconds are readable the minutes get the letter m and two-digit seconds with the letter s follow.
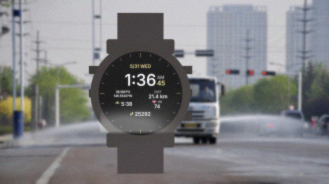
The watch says 1h36
